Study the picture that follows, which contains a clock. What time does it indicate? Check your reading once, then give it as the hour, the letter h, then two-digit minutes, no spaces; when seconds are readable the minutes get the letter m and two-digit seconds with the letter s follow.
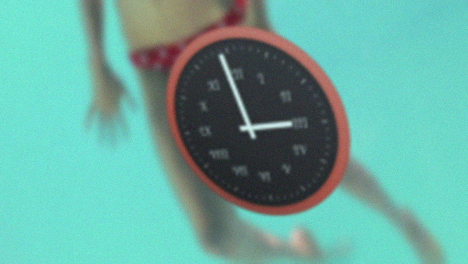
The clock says 2h59
